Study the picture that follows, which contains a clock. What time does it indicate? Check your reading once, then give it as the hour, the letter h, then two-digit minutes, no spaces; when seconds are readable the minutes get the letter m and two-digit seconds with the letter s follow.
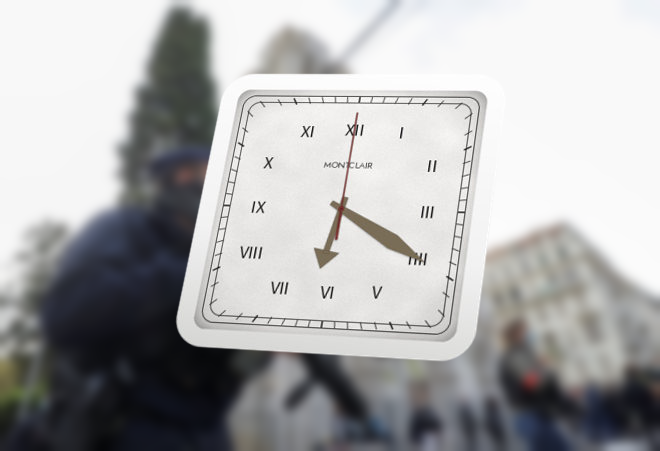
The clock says 6h20m00s
